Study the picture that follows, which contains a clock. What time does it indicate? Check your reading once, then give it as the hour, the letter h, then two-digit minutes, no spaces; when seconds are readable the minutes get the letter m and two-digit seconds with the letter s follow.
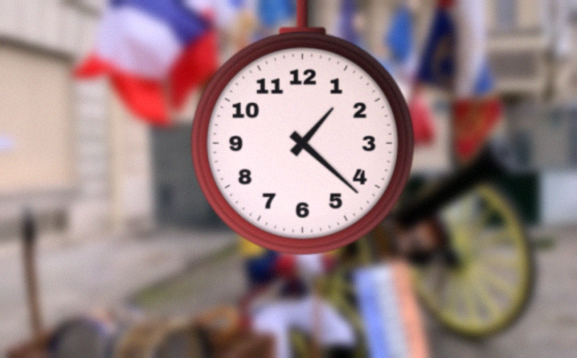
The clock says 1h22
